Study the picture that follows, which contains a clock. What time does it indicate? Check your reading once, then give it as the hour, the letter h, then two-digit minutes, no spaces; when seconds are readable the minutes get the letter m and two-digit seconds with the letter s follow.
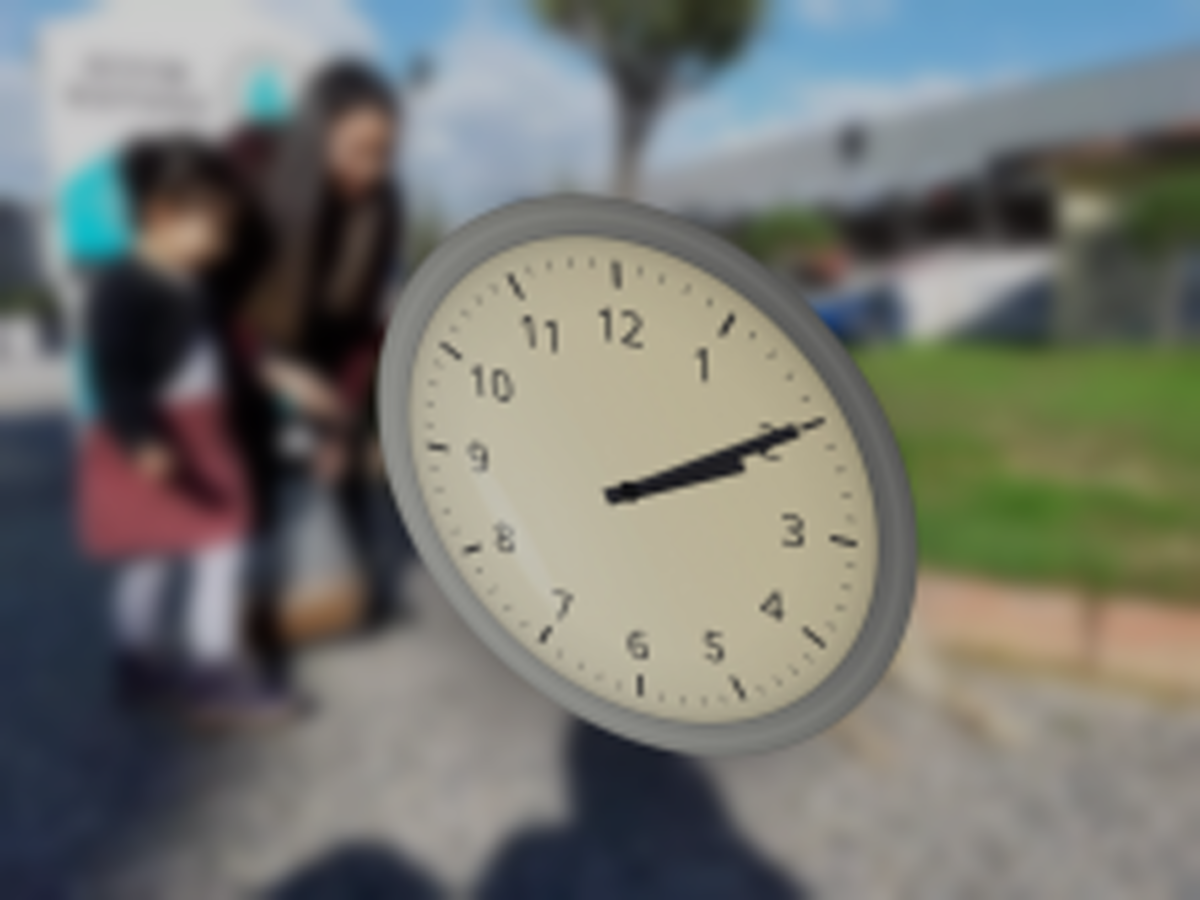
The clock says 2h10
